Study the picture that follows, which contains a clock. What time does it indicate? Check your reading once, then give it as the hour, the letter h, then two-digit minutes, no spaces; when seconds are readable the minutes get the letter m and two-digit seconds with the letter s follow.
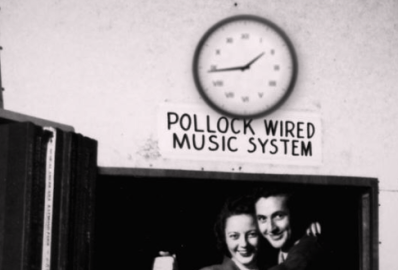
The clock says 1h44
